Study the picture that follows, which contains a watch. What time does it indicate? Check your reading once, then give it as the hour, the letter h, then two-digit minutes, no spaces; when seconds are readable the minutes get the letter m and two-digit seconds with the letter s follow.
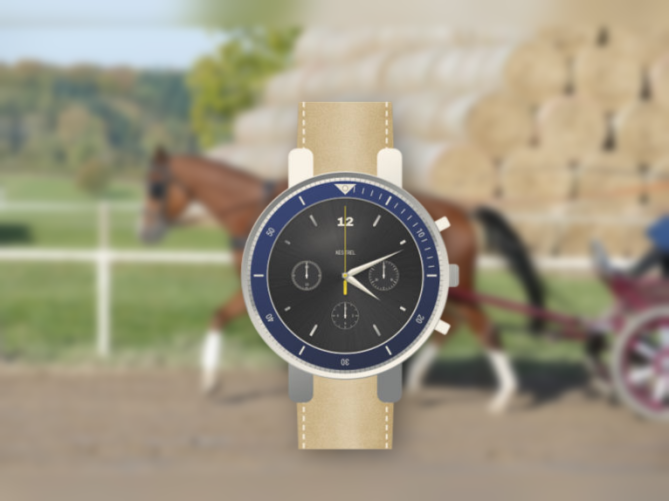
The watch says 4h11
